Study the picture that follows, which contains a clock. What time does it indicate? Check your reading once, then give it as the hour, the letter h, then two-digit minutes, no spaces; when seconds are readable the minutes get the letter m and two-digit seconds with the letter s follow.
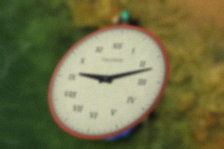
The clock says 9h12
